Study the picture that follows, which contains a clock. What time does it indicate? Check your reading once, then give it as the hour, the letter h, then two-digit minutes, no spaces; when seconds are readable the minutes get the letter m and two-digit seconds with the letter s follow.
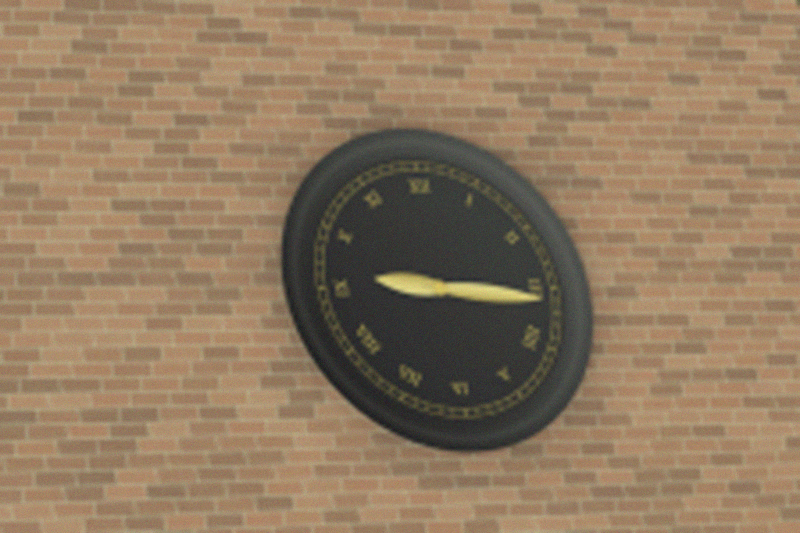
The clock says 9h16
